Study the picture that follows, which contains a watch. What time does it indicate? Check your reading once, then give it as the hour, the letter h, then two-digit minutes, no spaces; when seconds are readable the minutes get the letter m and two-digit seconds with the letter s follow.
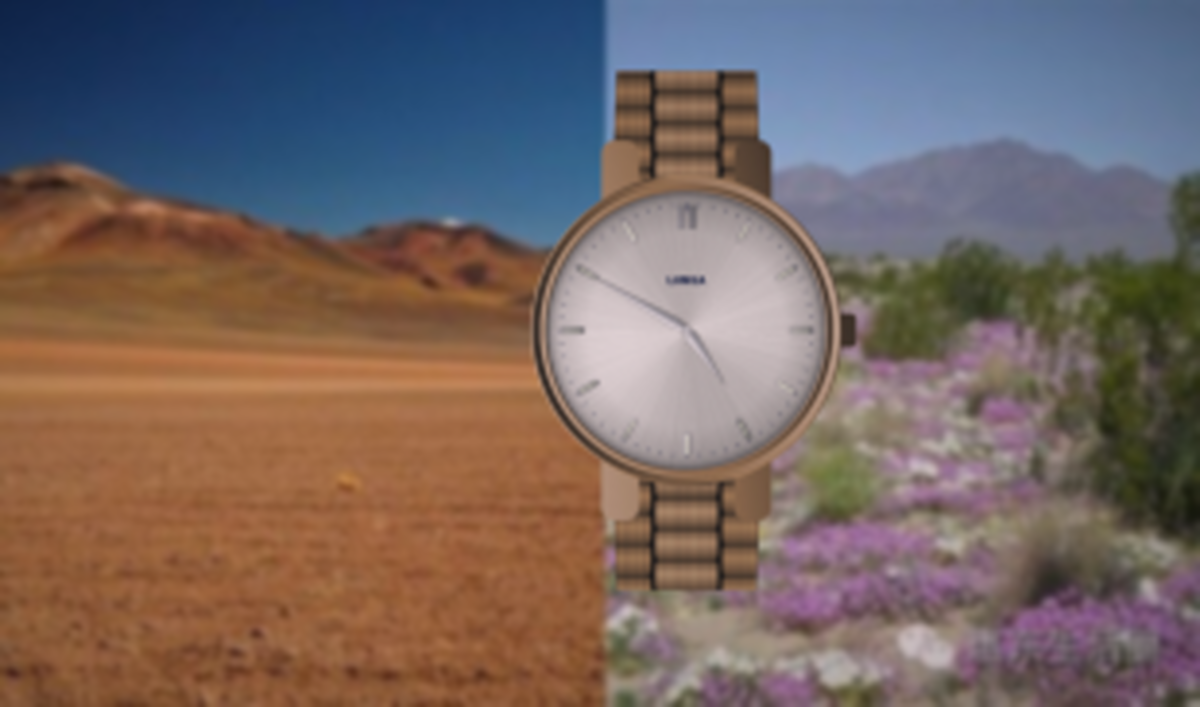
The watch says 4h50
